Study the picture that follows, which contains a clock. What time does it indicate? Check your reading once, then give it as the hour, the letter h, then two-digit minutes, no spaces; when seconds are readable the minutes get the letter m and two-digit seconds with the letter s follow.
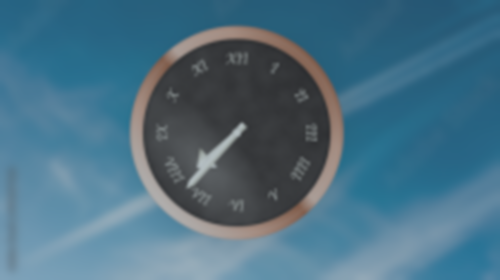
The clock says 7h37
